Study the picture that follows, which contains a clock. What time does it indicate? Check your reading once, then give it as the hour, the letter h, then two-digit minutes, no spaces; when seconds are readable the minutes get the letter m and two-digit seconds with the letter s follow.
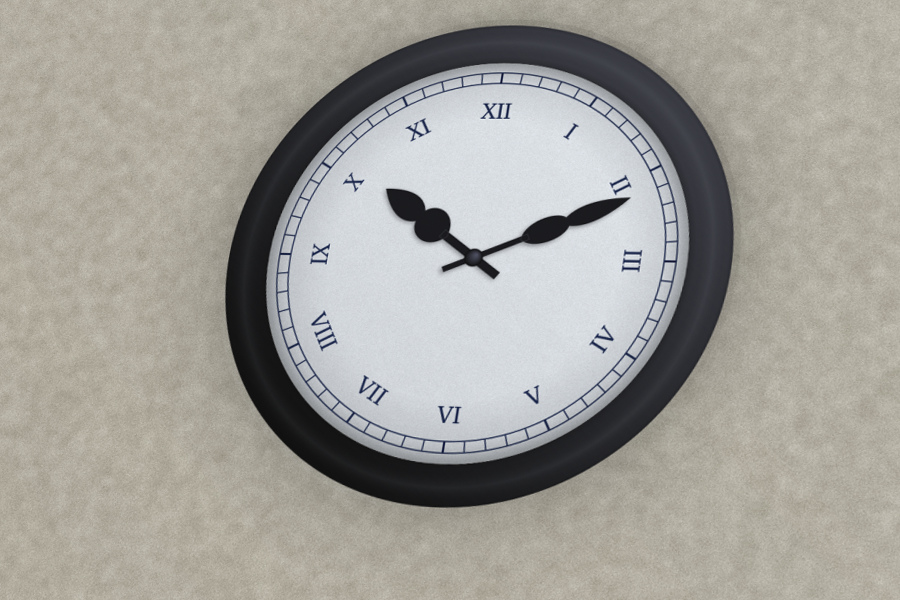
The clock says 10h11
